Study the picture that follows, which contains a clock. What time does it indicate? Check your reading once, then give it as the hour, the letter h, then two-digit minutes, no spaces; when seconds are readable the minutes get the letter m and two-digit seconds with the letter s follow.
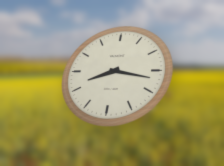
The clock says 8h17
